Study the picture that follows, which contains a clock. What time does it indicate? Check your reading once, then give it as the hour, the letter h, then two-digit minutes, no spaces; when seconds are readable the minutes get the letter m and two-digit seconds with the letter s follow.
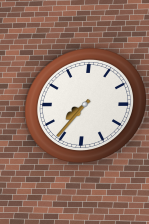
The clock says 7h36
